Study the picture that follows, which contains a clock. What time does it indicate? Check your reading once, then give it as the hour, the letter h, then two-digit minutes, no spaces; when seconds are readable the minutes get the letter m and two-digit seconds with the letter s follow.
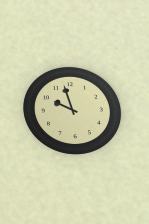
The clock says 9h58
